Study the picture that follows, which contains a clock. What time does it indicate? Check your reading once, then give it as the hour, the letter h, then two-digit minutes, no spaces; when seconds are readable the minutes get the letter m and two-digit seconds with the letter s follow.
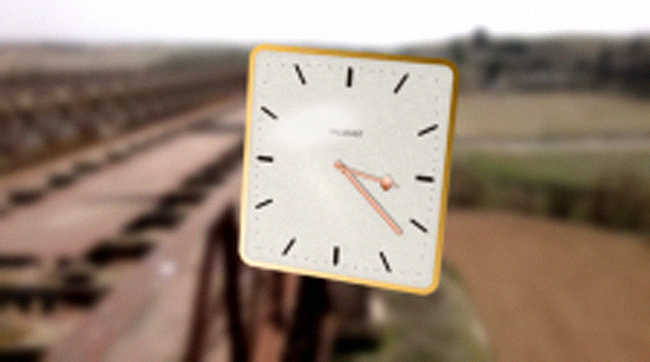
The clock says 3h22
